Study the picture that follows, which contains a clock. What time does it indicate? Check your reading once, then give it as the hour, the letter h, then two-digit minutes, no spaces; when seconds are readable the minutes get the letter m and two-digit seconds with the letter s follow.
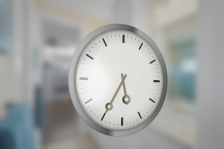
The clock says 5h35
